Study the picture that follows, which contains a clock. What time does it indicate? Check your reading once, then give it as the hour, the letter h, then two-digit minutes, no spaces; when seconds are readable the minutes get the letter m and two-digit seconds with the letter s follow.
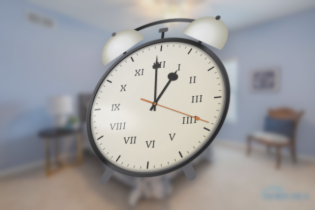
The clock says 12h59m19s
